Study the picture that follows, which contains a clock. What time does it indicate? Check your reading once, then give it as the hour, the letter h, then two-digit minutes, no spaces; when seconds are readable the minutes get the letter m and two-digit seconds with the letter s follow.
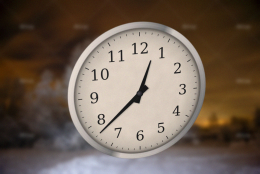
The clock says 12h38
